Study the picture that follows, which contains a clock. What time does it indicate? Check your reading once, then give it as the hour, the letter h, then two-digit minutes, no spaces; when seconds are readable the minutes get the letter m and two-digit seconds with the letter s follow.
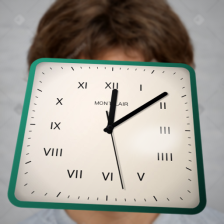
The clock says 12h08m28s
